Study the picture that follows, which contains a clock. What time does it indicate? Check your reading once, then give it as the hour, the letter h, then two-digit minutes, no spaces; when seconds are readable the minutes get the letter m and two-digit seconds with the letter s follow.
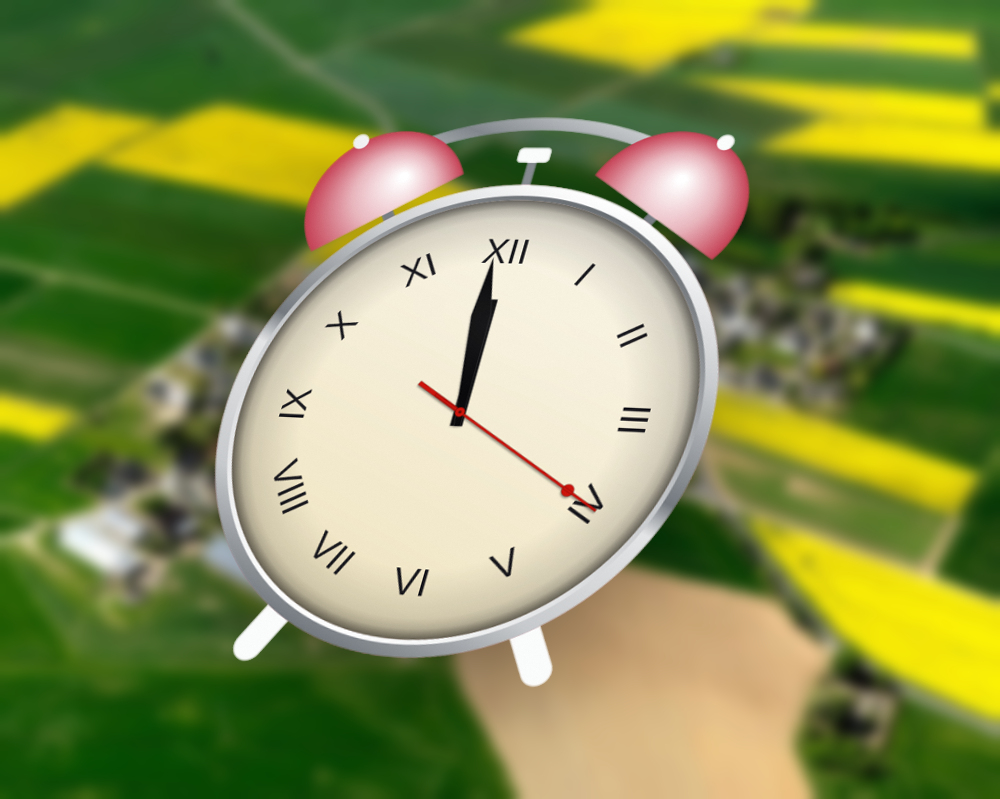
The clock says 11h59m20s
